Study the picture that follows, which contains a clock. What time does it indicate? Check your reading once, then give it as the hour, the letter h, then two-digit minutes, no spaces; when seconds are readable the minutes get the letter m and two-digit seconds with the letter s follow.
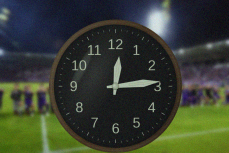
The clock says 12h14
